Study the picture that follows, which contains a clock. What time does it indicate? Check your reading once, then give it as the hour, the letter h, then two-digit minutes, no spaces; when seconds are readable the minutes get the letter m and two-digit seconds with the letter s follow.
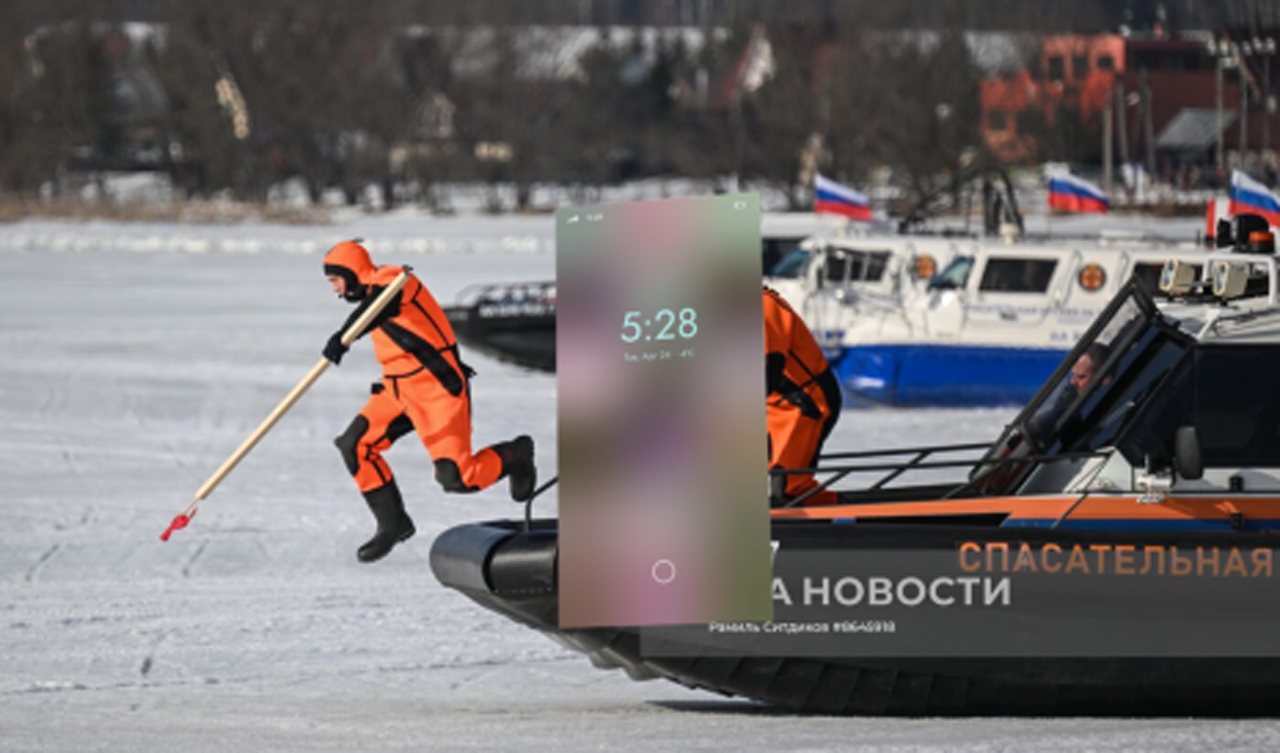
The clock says 5h28
